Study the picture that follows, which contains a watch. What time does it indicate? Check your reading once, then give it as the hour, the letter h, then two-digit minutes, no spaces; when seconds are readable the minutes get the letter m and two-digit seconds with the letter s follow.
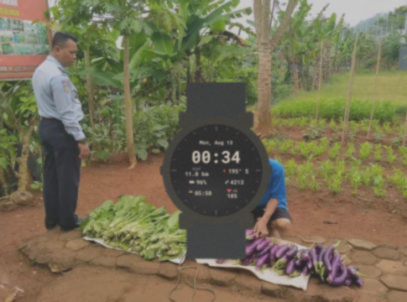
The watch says 0h34
